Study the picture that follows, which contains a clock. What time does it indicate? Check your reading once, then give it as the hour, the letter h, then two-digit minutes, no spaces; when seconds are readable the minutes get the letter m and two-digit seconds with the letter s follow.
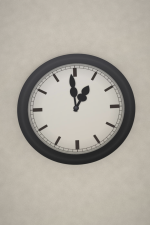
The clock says 12h59
